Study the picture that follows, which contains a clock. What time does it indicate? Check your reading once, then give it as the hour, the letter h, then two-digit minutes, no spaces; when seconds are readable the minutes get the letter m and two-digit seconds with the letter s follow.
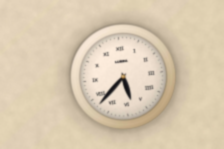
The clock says 5h38
